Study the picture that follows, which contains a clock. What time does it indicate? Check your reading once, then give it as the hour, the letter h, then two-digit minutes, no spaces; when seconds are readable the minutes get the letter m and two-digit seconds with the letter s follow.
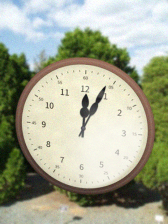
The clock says 12h04
